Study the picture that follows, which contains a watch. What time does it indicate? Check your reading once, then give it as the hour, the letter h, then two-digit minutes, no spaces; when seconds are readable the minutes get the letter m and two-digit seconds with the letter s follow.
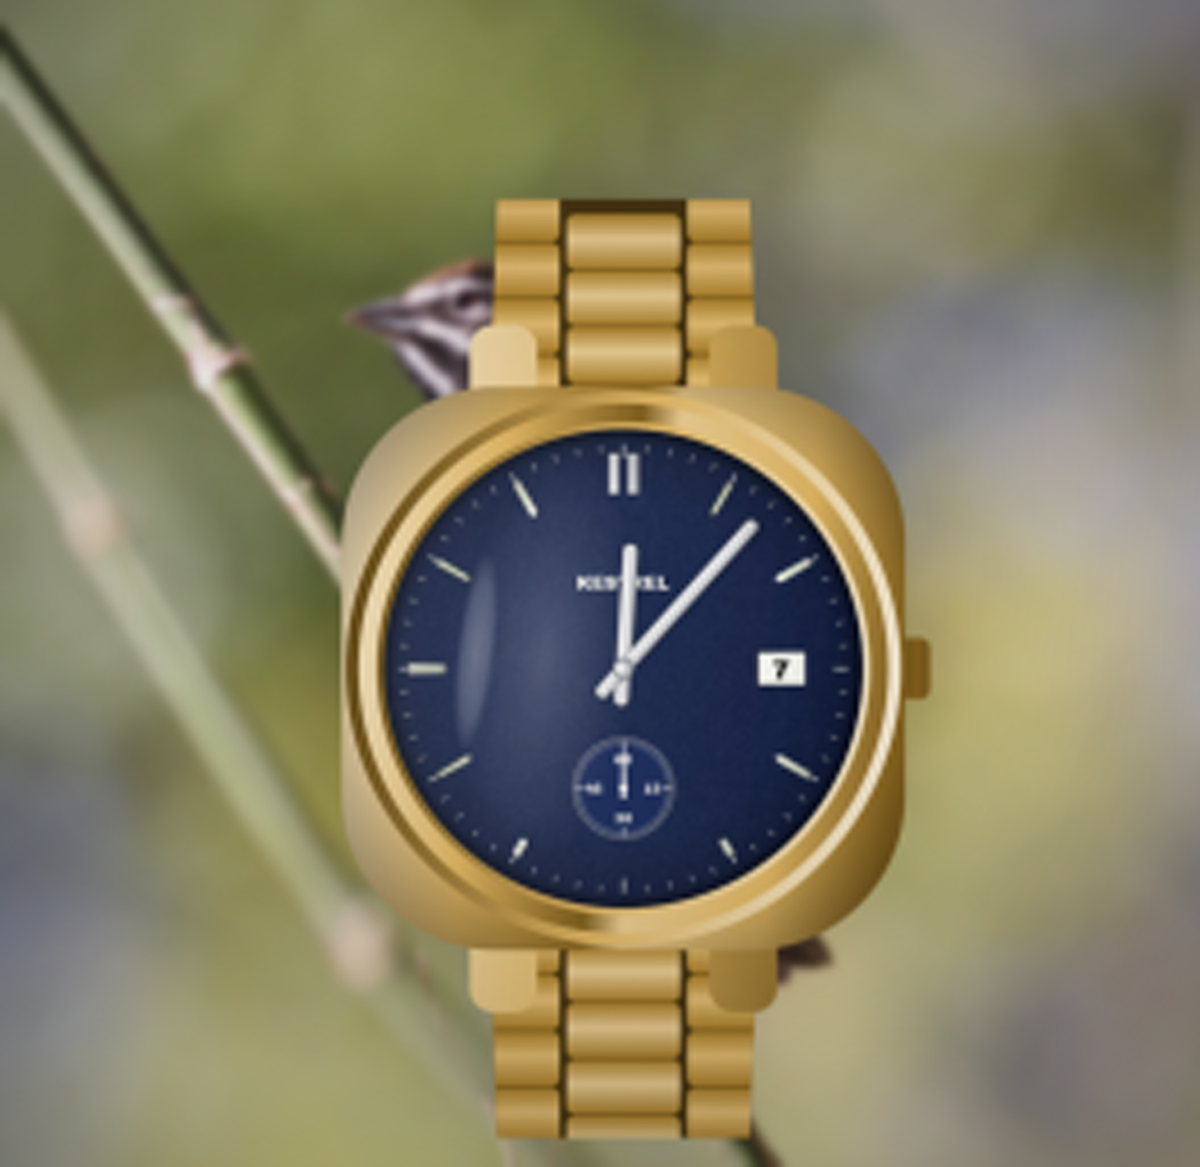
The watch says 12h07
